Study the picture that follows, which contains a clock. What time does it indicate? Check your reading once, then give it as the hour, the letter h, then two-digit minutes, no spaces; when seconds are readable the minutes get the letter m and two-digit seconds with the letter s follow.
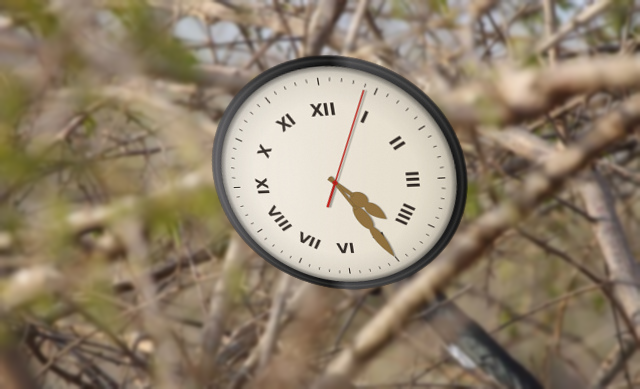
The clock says 4h25m04s
